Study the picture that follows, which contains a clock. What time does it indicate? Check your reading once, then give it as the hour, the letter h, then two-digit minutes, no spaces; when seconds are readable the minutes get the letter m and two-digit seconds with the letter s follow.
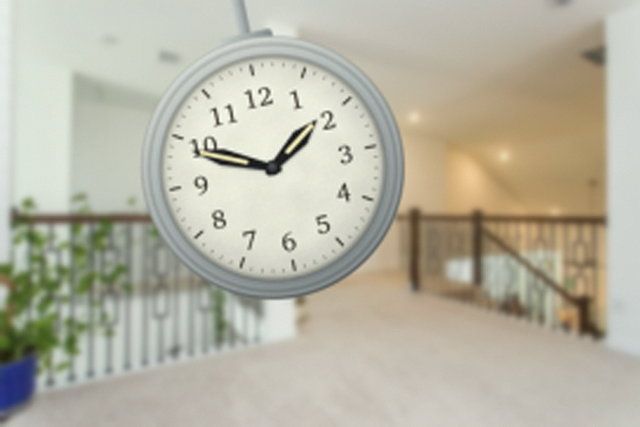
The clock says 1h49
